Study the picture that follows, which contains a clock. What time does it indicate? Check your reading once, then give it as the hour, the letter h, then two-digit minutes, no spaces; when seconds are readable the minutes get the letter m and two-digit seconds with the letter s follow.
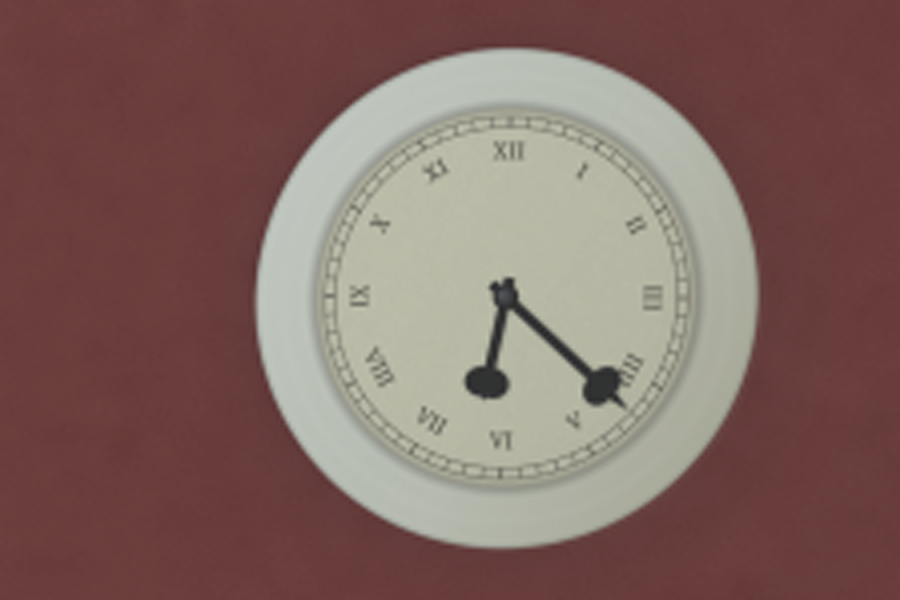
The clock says 6h22
